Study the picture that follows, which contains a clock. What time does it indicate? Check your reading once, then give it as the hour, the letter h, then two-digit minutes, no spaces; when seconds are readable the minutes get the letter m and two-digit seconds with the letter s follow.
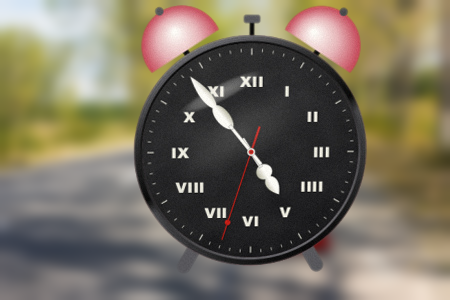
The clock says 4h53m33s
